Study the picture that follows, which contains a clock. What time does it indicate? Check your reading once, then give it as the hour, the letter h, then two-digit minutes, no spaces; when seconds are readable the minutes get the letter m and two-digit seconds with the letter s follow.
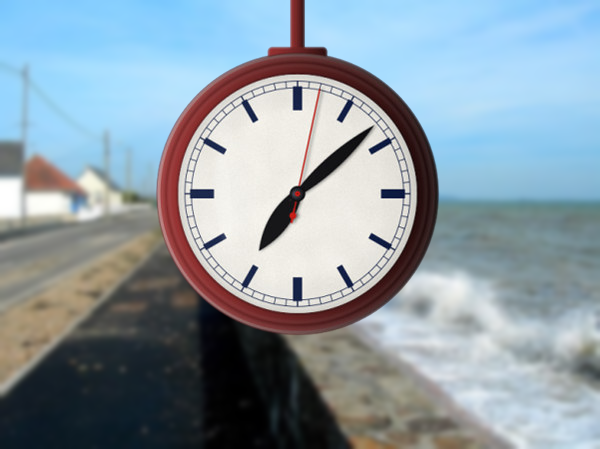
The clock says 7h08m02s
